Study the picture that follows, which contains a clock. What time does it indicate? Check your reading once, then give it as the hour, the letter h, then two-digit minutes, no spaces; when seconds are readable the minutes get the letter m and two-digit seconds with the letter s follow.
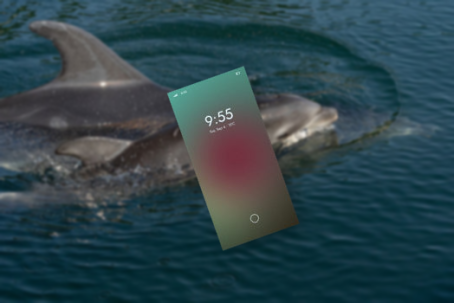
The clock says 9h55
